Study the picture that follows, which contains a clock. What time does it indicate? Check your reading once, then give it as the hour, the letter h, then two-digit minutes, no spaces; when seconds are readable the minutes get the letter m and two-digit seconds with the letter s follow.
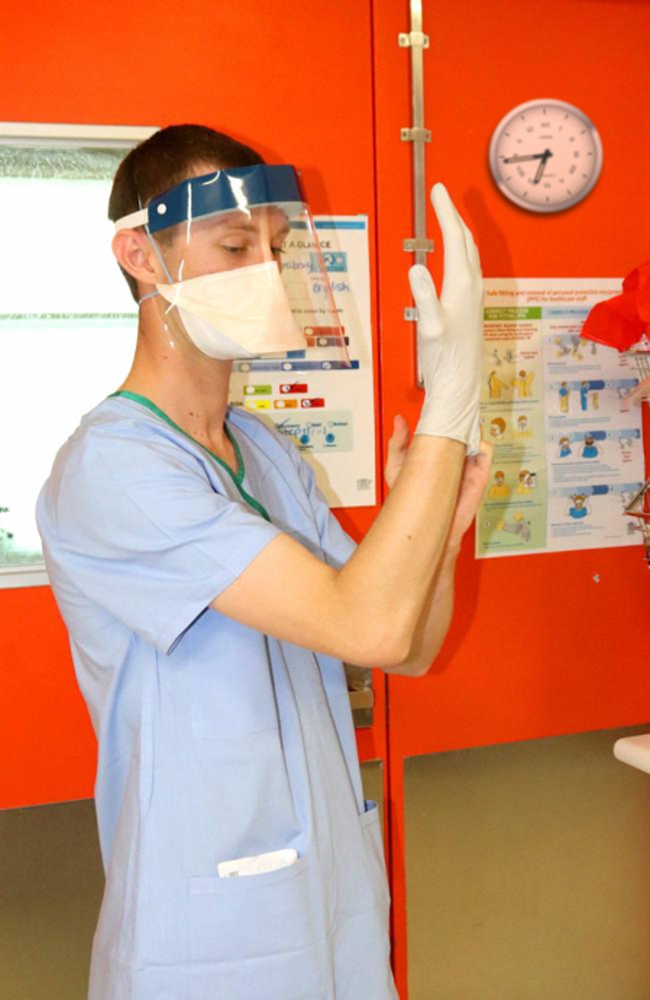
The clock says 6h44
